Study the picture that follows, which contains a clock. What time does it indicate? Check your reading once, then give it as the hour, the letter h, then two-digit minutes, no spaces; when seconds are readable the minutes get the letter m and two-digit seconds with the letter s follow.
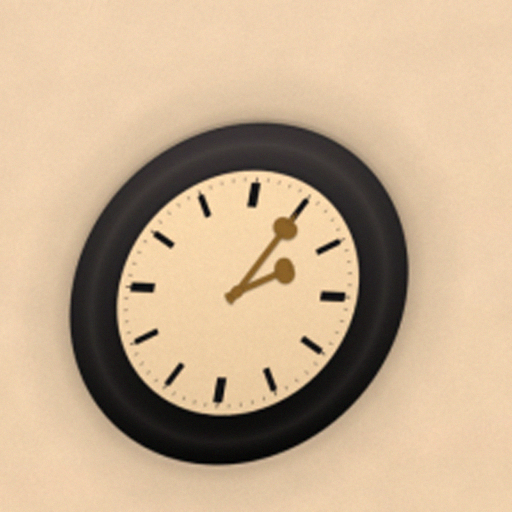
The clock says 2h05
